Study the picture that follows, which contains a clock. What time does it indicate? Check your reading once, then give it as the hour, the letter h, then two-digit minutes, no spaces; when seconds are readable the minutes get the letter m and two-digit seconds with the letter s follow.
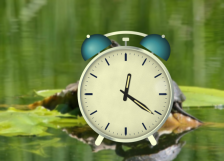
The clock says 12h21
